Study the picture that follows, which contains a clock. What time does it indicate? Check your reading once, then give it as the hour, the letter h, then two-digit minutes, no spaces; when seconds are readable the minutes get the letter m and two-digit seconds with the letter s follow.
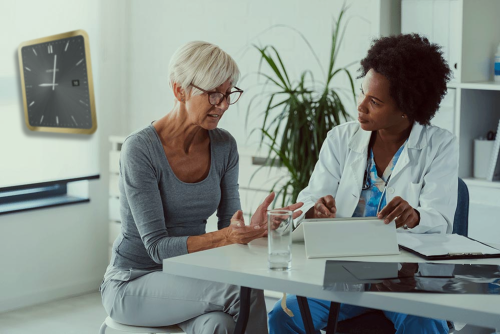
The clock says 9h02
